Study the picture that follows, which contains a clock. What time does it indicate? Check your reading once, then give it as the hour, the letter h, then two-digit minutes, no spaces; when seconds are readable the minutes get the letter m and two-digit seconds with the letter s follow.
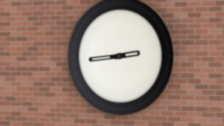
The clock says 2h44
